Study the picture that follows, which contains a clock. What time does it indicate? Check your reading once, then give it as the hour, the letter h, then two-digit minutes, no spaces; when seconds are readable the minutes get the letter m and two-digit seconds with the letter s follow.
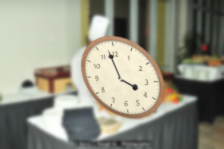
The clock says 3h58
